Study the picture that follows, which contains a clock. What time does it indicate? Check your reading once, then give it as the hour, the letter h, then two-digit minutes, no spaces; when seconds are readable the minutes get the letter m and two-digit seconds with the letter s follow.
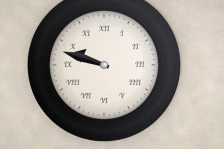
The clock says 9h48
